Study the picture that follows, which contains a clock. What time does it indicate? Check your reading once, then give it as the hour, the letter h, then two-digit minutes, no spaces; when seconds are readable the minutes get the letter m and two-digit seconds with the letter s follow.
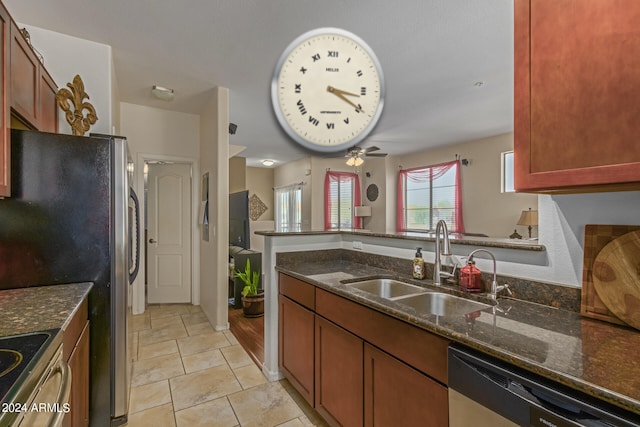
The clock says 3h20
